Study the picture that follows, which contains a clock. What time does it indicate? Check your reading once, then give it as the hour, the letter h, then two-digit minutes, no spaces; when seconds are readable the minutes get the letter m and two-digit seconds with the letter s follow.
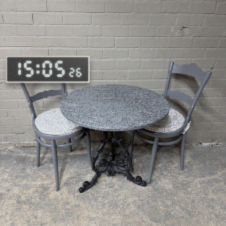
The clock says 15h05m26s
